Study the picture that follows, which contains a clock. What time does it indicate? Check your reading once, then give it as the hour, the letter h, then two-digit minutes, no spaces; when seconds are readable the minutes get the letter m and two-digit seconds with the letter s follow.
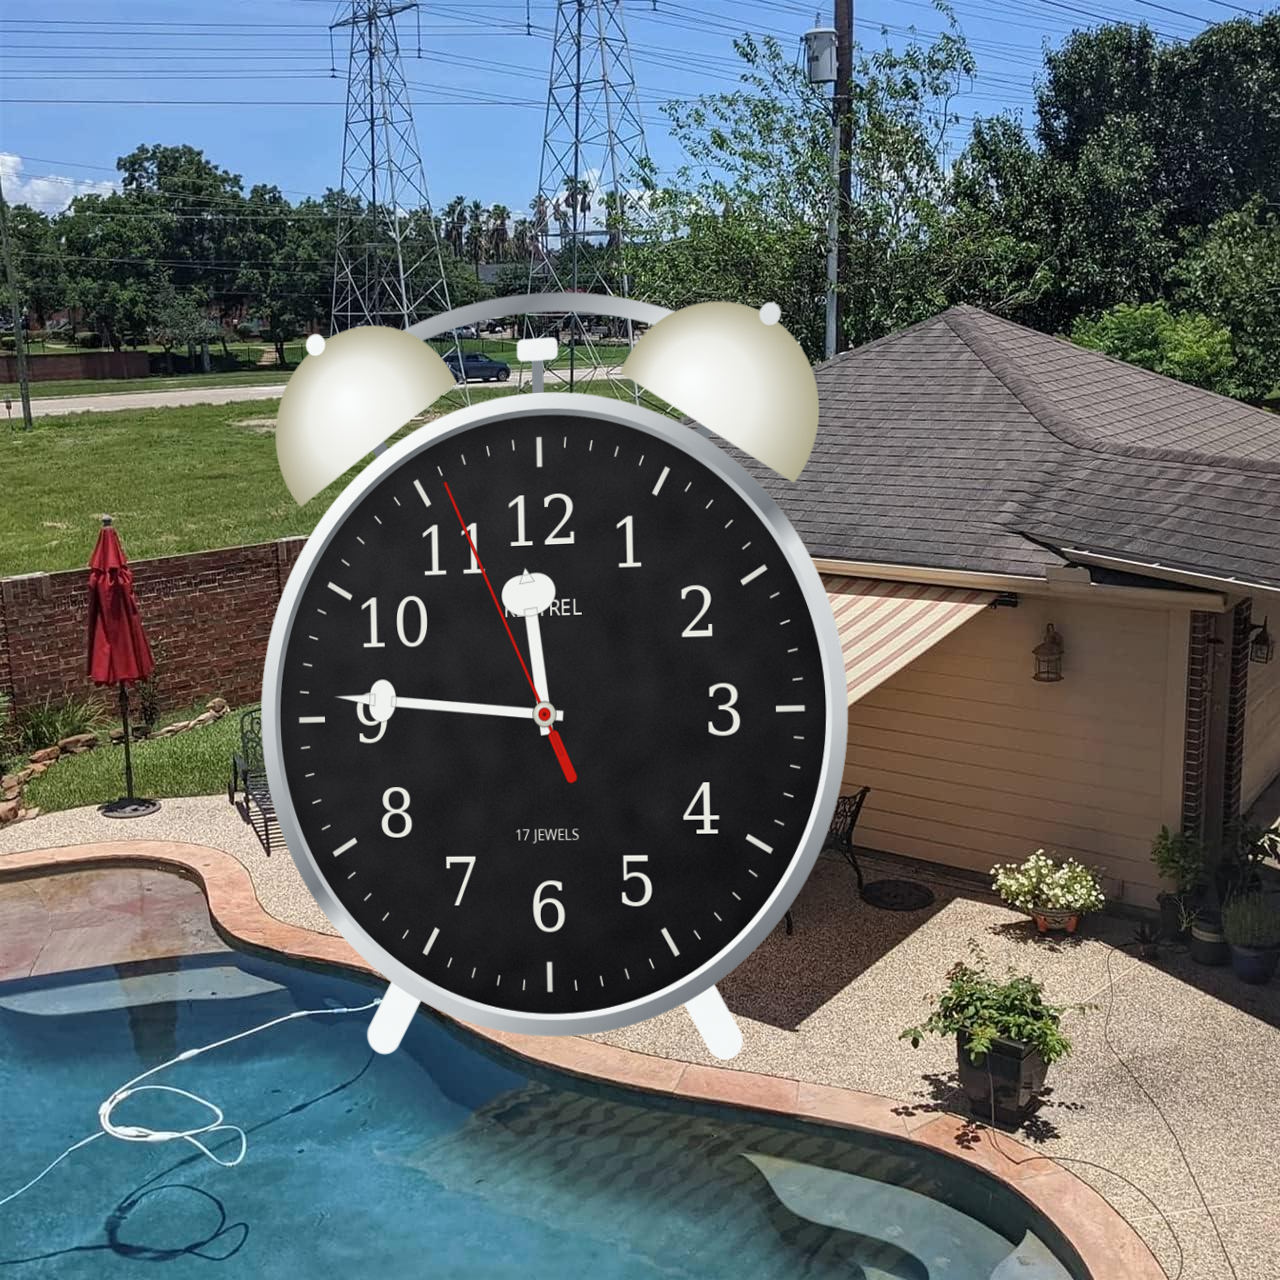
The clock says 11h45m56s
